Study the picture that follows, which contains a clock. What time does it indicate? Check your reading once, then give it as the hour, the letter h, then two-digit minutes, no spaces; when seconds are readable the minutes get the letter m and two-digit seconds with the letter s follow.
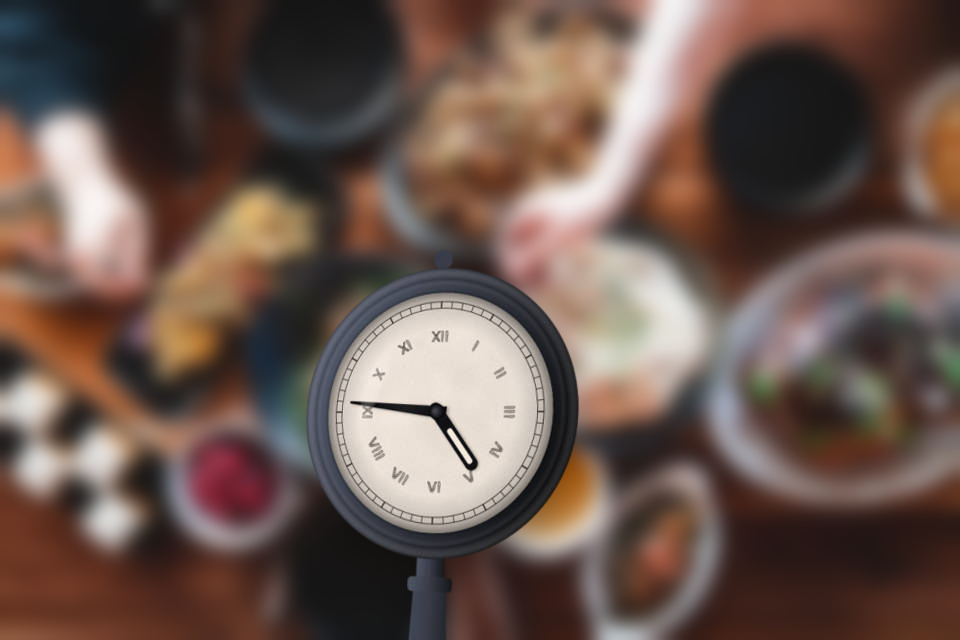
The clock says 4h46
